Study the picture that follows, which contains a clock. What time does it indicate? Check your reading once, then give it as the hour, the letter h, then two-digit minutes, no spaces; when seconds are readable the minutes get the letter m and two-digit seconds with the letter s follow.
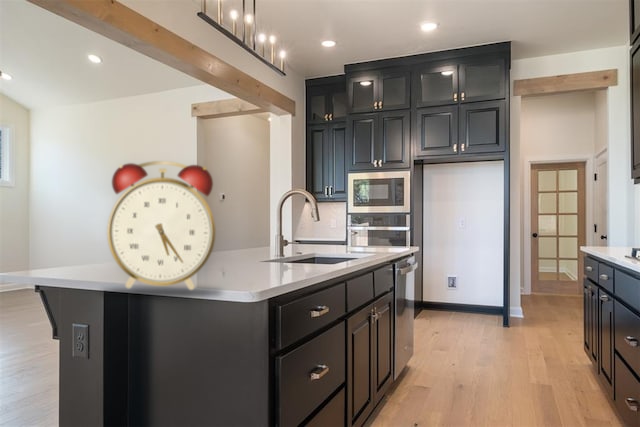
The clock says 5h24
